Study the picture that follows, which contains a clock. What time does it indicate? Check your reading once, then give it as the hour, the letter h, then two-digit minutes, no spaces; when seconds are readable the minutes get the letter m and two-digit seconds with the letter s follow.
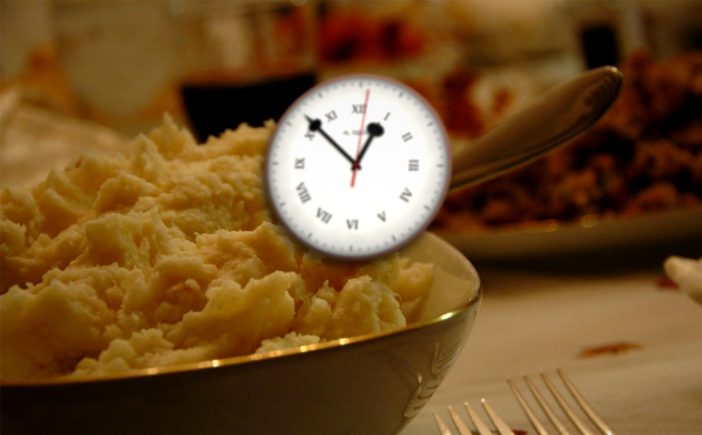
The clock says 12h52m01s
